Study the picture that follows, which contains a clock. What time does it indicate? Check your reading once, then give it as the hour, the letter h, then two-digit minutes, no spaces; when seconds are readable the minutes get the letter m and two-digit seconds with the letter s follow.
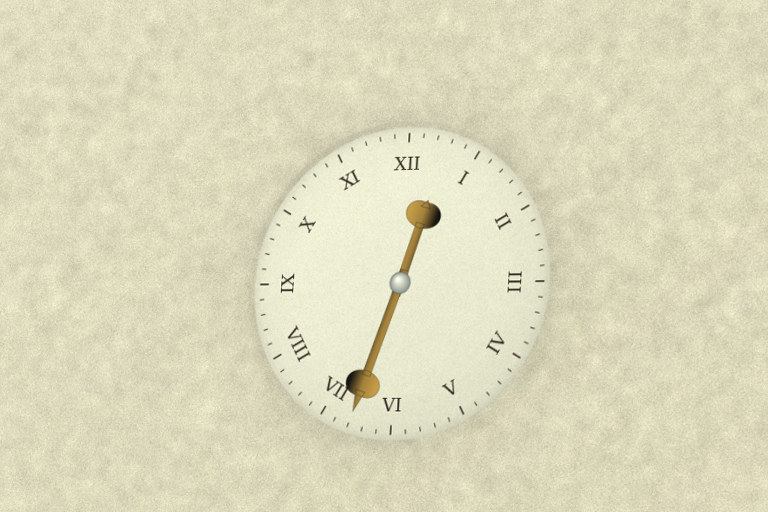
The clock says 12h33
